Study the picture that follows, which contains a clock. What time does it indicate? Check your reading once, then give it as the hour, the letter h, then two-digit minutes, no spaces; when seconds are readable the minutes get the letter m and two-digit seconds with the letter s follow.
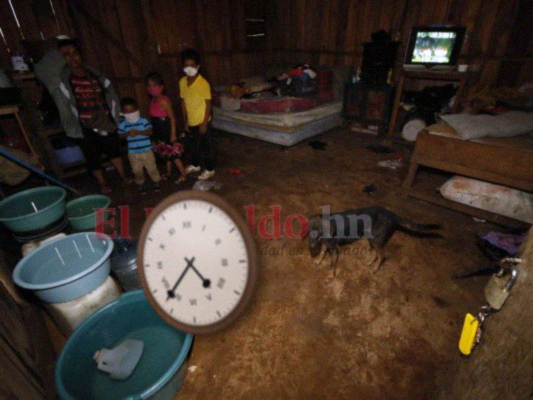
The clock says 4h37
